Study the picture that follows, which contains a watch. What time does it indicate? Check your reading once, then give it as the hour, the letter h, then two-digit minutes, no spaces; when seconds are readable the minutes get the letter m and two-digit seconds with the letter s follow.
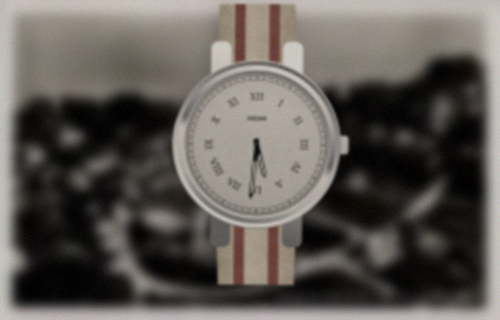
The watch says 5h31
